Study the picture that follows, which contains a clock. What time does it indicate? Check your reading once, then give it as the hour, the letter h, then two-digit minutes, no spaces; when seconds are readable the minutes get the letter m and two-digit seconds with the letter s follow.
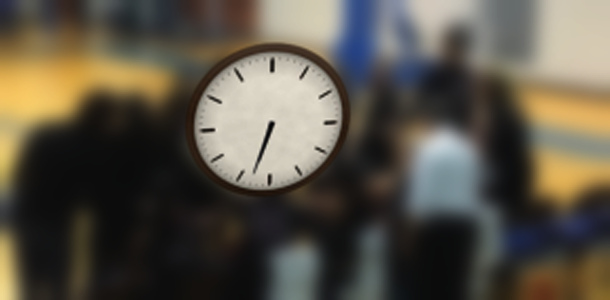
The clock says 6h33
